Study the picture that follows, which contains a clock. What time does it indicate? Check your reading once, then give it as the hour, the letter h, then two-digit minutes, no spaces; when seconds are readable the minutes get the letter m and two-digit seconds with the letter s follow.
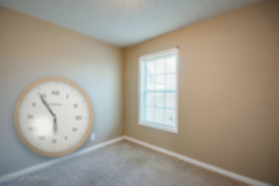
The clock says 5h54
